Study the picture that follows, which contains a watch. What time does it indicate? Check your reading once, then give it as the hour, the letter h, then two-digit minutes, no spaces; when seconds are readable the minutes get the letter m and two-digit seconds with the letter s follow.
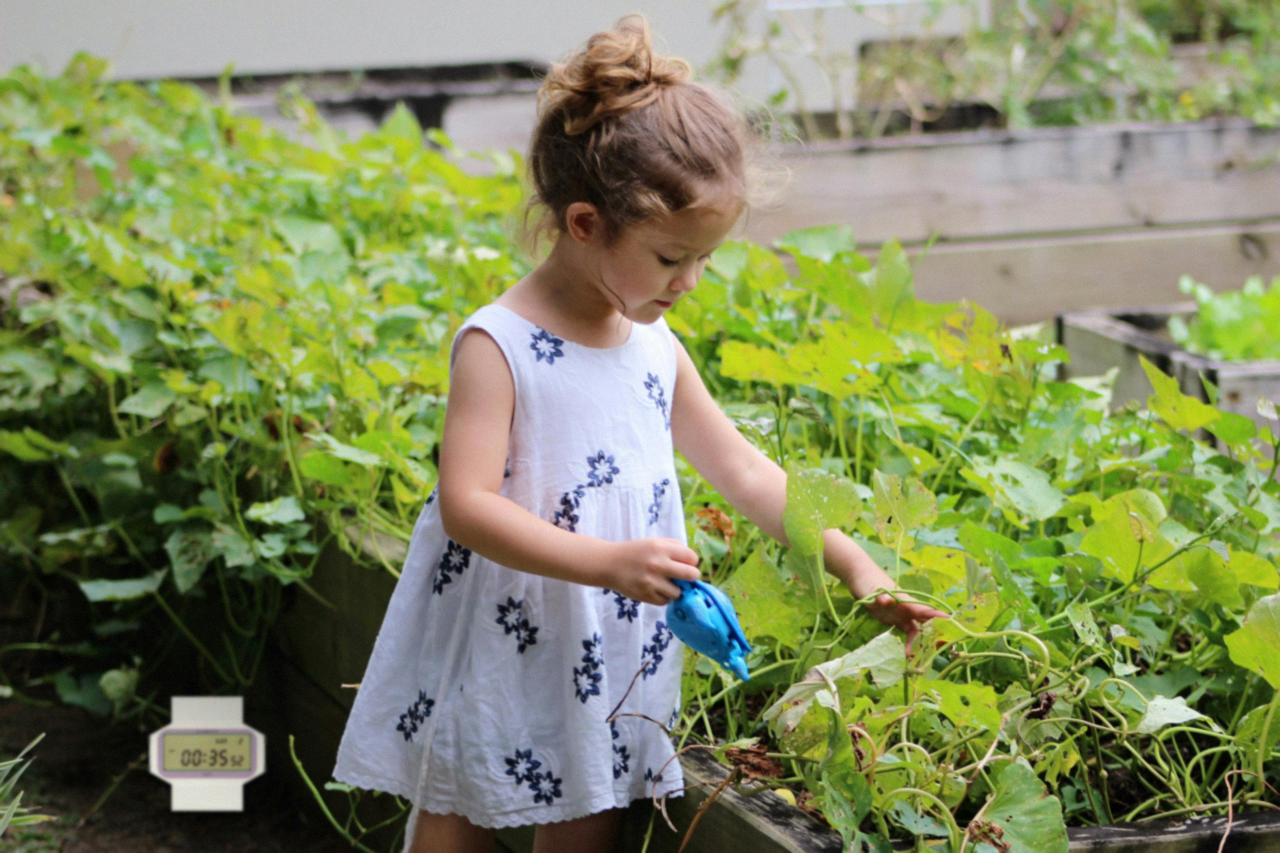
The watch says 0h35
